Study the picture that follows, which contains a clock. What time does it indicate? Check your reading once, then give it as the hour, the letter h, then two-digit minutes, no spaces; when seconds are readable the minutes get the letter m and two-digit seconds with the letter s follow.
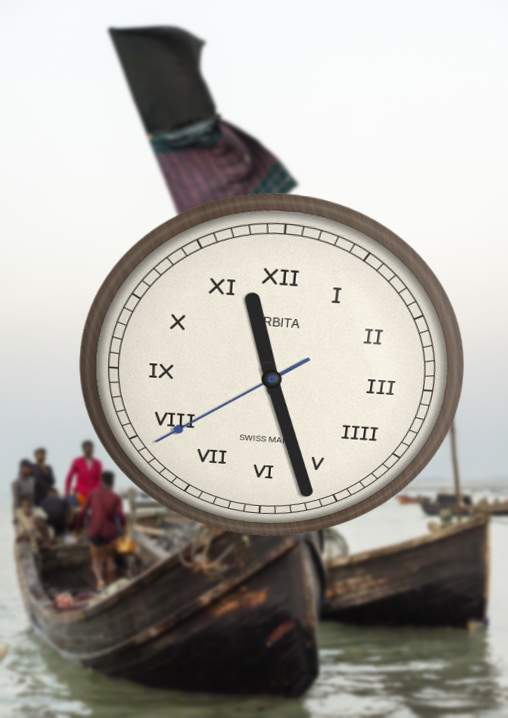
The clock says 11h26m39s
